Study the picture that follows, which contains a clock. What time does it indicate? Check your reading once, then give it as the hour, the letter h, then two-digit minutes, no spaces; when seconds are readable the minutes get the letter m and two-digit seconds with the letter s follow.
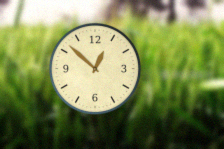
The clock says 12h52
